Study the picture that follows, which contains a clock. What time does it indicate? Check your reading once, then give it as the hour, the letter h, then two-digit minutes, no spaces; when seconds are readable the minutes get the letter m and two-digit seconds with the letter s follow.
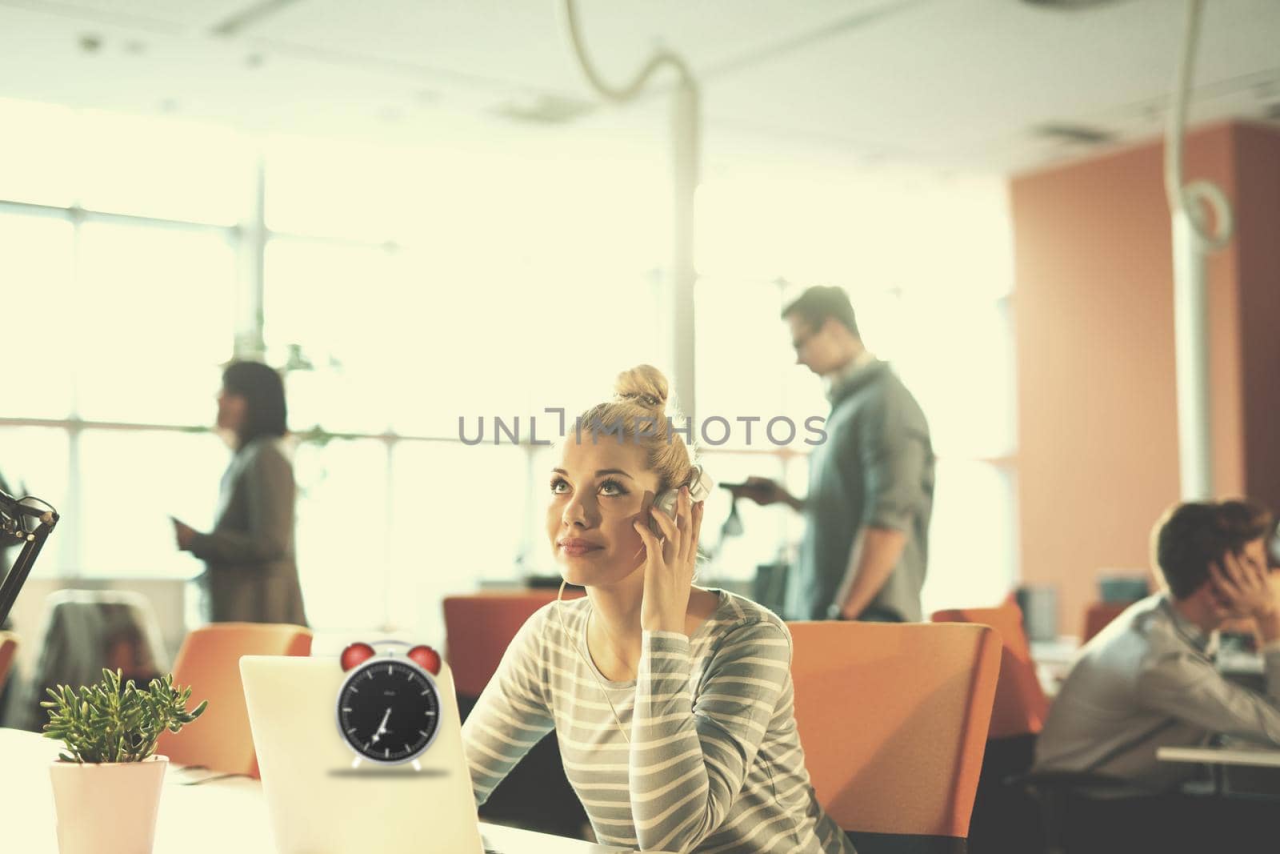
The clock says 6h34
